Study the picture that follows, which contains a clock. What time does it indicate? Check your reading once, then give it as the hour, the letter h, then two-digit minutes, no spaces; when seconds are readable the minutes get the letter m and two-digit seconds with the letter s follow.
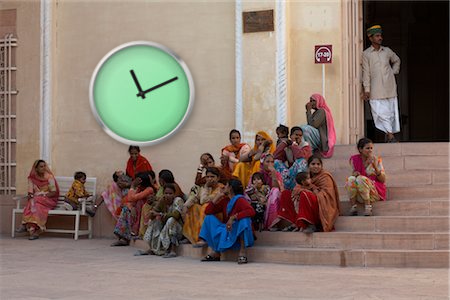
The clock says 11h11
